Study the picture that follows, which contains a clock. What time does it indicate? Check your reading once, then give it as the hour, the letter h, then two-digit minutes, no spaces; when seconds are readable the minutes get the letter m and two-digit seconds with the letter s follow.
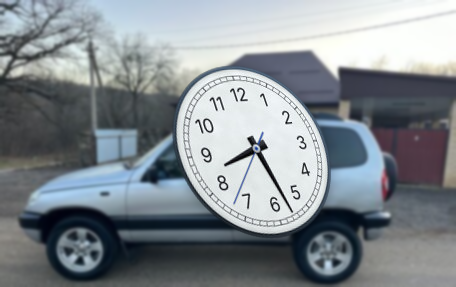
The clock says 8h27m37s
